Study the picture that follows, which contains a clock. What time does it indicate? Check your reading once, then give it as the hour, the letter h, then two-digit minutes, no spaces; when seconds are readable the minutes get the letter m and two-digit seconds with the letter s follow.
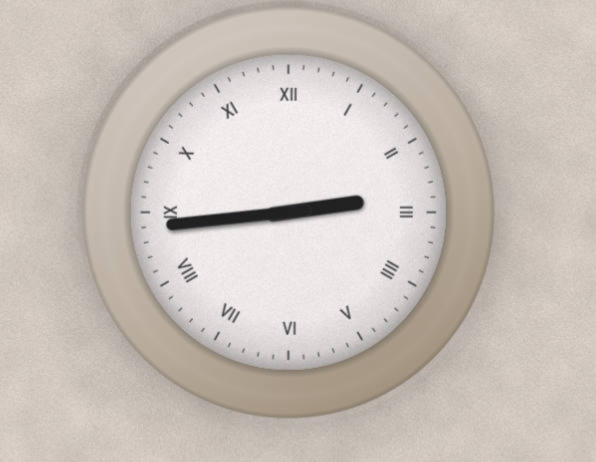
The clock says 2h44
